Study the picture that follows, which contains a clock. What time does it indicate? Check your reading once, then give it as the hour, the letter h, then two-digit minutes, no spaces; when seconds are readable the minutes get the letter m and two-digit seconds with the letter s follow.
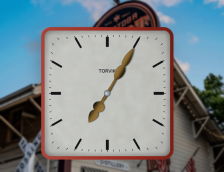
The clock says 7h05
